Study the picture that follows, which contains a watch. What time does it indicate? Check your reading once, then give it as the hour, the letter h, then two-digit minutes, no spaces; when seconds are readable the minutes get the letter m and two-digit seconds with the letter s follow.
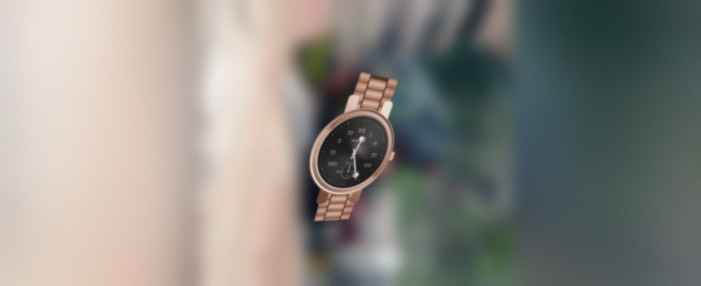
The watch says 12h26
